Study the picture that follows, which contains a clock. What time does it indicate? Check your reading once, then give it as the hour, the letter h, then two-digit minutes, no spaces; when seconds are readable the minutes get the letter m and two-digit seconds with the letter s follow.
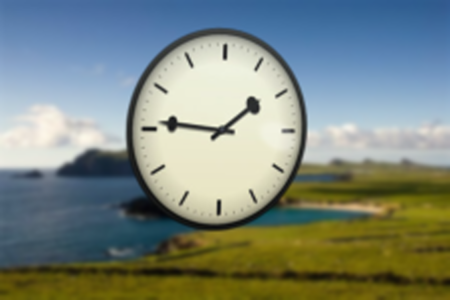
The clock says 1h46
